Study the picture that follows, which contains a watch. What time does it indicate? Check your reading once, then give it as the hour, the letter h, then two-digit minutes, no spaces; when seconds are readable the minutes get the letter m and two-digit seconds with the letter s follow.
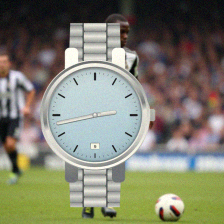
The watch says 2h43
